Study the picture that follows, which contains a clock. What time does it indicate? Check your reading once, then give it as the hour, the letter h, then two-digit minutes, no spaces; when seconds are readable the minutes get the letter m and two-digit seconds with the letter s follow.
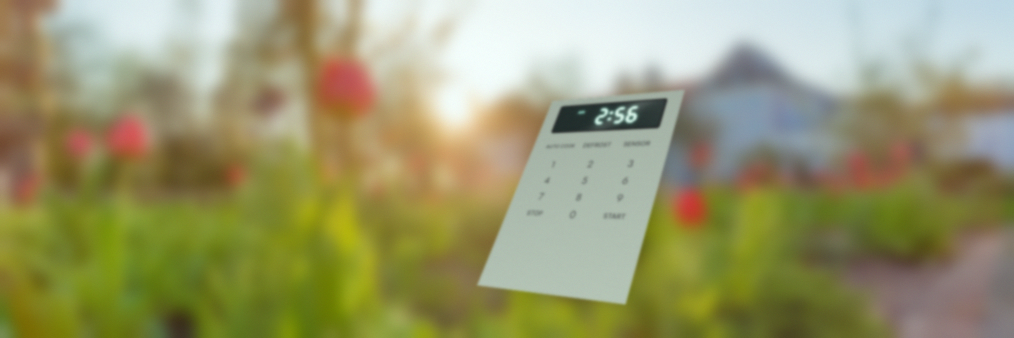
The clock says 2h56
